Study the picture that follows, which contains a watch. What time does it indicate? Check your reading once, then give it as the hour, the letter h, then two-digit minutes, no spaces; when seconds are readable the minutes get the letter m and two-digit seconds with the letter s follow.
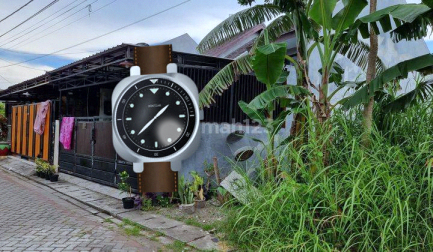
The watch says 1h38
